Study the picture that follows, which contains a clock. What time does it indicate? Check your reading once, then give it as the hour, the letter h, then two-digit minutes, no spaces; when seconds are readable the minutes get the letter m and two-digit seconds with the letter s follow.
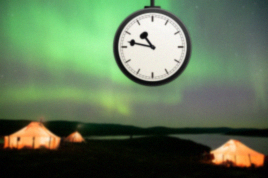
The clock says 10h47
